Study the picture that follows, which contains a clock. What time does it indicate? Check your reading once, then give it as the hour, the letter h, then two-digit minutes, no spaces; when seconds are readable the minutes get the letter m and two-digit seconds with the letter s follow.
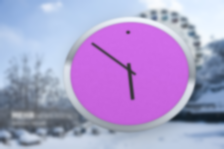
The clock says 5h52
